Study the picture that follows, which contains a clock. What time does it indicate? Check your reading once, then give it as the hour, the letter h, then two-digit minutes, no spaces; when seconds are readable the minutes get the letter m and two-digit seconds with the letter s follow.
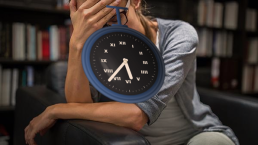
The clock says 5h37
